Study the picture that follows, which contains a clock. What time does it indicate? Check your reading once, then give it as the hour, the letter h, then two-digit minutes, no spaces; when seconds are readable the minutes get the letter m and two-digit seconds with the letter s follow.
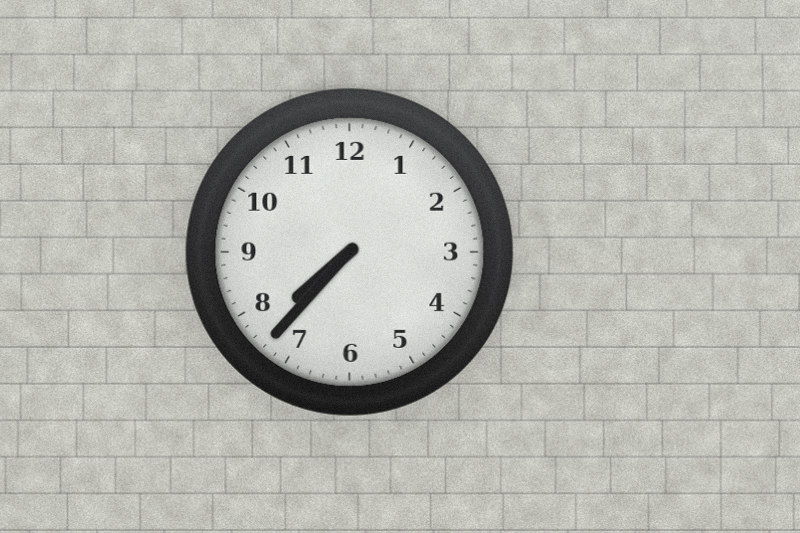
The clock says 7h37
